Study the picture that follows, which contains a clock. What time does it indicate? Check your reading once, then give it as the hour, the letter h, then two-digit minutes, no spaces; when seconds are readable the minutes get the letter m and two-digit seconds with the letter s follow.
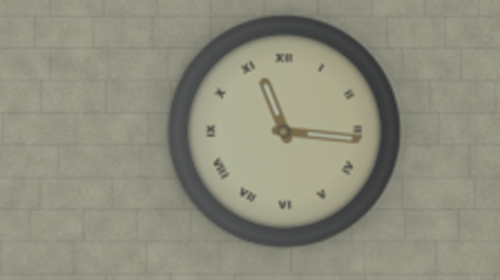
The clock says 11h16
